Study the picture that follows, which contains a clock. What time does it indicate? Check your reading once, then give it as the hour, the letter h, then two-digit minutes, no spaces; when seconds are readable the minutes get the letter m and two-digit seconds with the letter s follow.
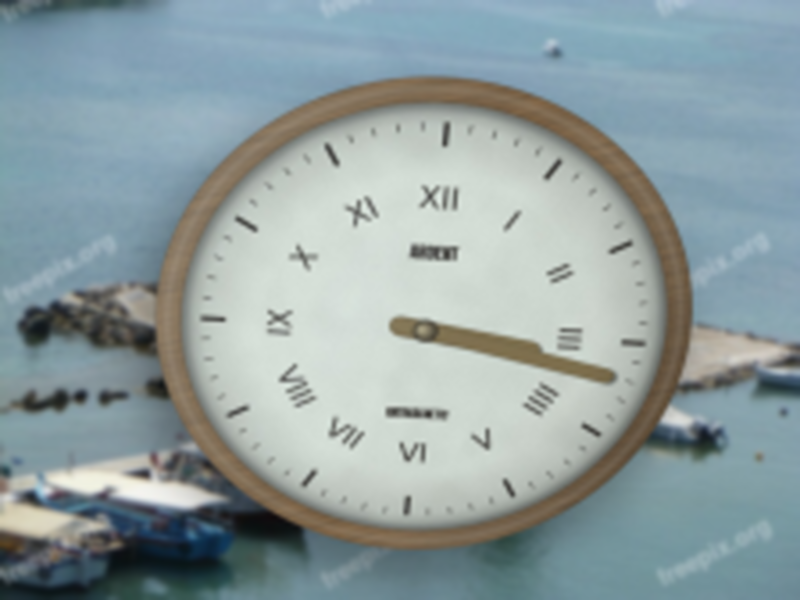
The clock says 3h17
